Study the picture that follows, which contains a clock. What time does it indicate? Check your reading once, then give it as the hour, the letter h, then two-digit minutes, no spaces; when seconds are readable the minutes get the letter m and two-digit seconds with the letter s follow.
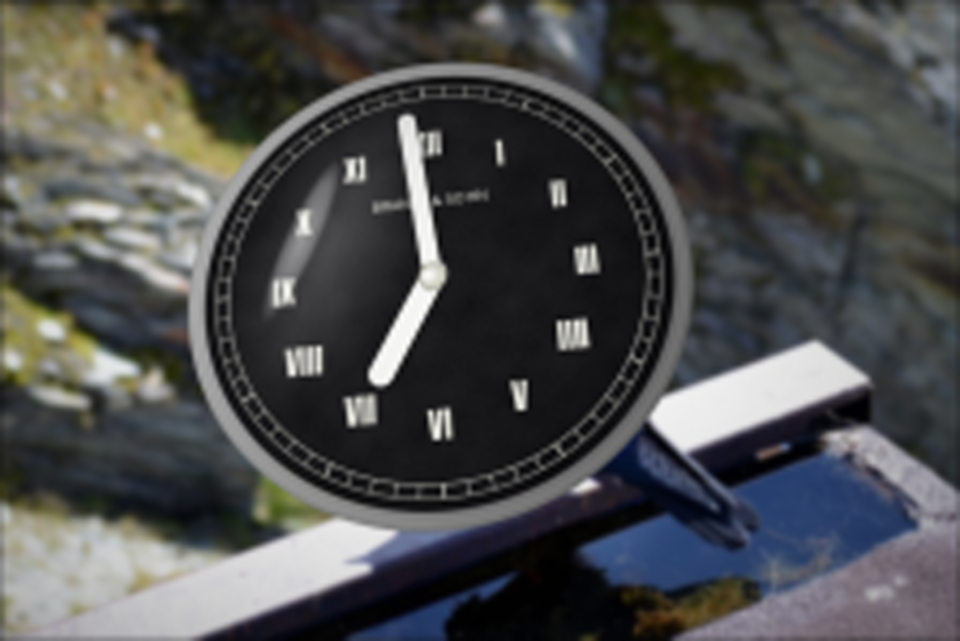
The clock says 6h59
